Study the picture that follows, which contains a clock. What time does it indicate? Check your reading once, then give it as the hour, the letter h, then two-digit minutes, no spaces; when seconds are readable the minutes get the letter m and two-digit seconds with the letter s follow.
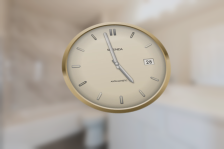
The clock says 4h58
